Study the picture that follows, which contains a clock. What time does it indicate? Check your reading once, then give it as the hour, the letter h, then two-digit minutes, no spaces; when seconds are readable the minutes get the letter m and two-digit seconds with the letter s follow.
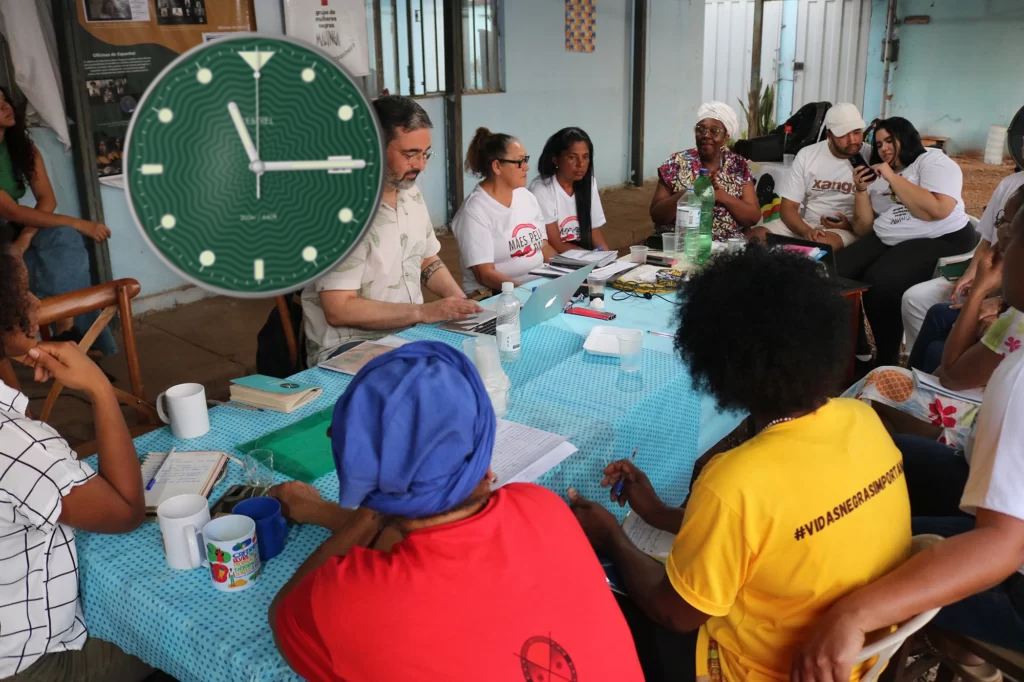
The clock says 11h15m00s
